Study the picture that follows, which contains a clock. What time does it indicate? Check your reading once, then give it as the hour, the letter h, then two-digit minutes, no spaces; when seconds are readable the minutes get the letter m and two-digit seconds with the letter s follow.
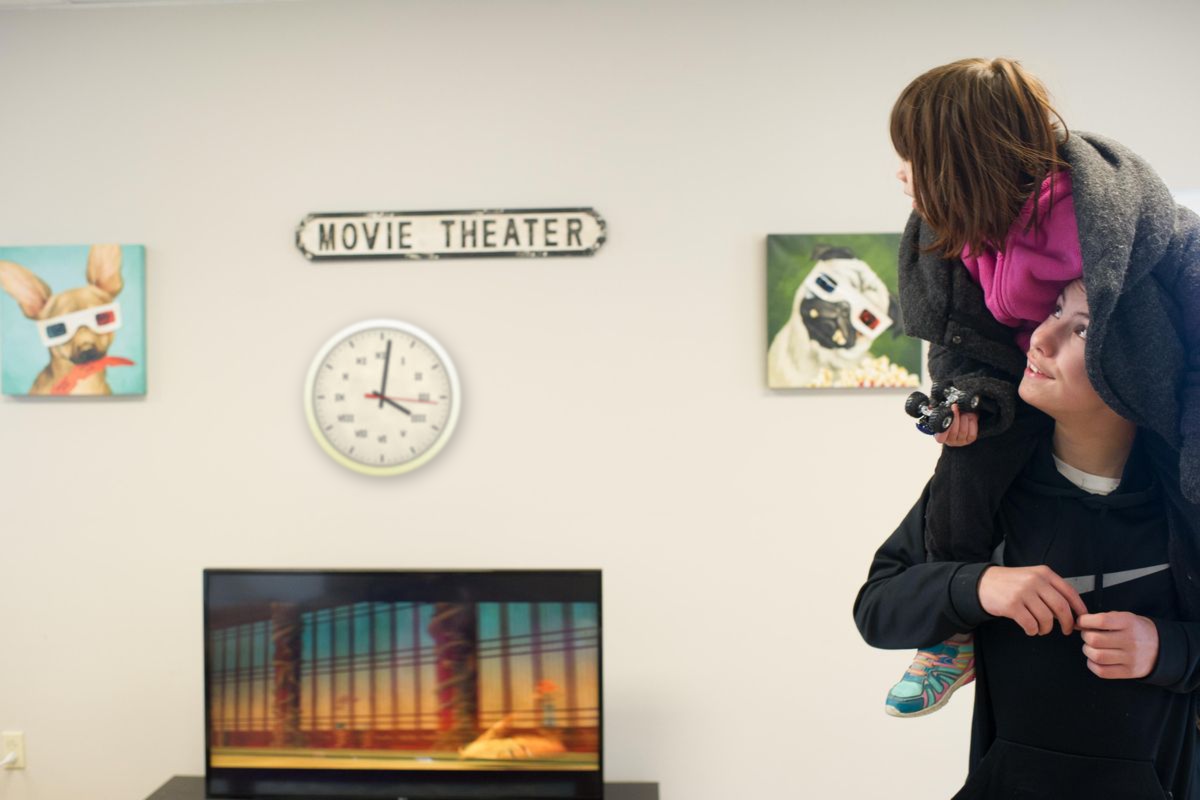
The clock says 4h01m16s
